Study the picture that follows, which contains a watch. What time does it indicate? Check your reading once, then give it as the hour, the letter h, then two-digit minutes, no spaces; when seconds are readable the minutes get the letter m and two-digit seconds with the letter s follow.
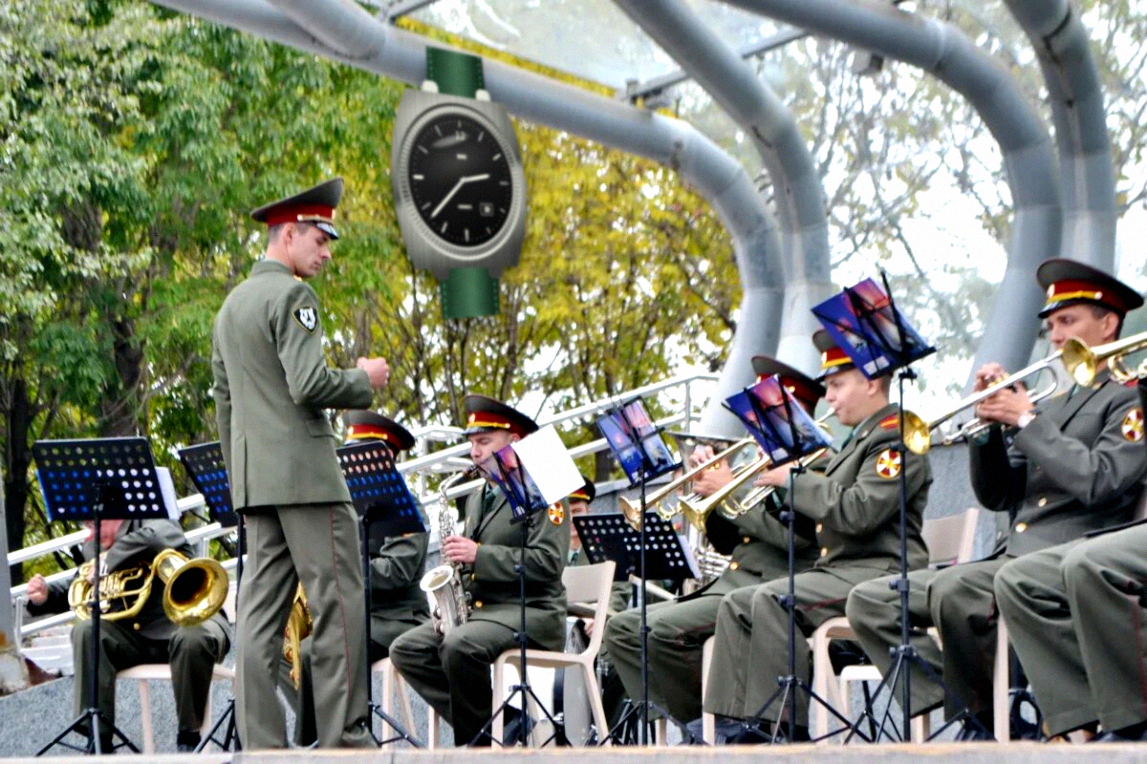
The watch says 2h38
